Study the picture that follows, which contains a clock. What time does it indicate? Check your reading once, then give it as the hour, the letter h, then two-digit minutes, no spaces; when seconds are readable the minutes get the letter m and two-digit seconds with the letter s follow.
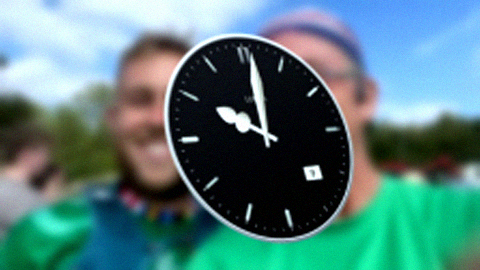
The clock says 10h01
